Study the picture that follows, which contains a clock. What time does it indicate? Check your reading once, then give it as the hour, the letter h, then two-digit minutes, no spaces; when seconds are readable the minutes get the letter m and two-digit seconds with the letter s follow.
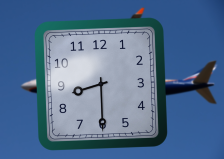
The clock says 8h30
